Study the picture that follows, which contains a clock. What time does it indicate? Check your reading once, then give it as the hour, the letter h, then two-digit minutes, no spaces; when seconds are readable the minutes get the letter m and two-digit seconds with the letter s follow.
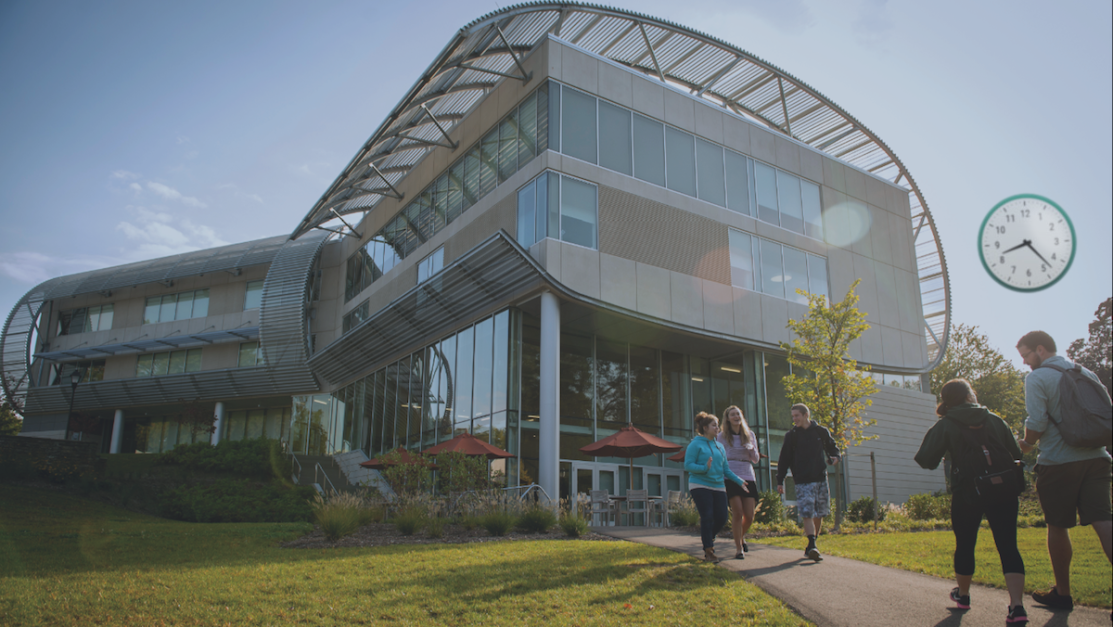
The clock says 8h23
